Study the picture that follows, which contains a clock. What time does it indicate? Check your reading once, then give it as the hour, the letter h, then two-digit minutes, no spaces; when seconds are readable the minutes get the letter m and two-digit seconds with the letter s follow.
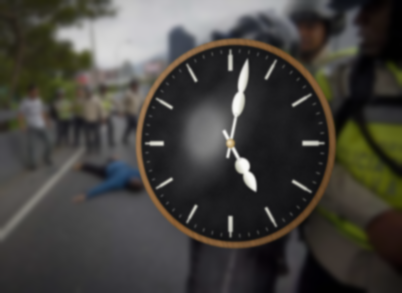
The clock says 5h02
